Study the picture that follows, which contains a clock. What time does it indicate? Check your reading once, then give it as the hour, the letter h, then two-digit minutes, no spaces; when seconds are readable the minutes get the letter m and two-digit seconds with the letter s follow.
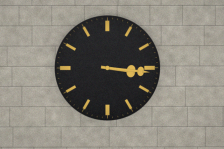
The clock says 3h16
